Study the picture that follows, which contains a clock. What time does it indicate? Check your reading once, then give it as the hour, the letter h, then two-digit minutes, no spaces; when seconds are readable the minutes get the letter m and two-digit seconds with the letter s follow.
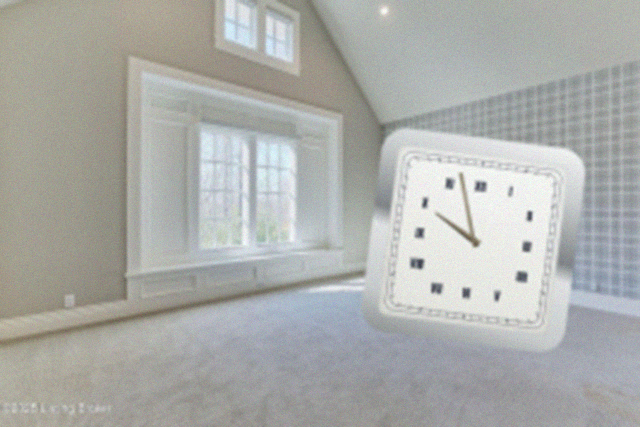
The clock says 9h57
